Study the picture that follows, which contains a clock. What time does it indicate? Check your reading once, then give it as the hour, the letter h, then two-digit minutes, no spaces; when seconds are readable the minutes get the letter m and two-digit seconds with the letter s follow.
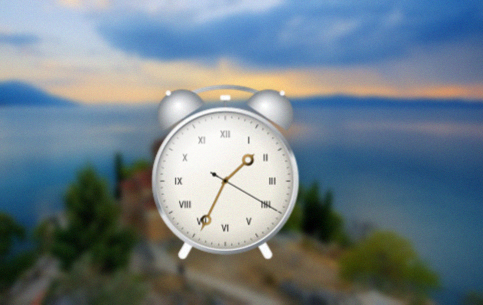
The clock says 1h34m20s
